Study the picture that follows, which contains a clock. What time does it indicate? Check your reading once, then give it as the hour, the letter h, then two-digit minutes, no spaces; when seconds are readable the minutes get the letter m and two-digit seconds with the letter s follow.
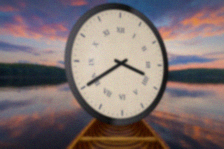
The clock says 3h40
